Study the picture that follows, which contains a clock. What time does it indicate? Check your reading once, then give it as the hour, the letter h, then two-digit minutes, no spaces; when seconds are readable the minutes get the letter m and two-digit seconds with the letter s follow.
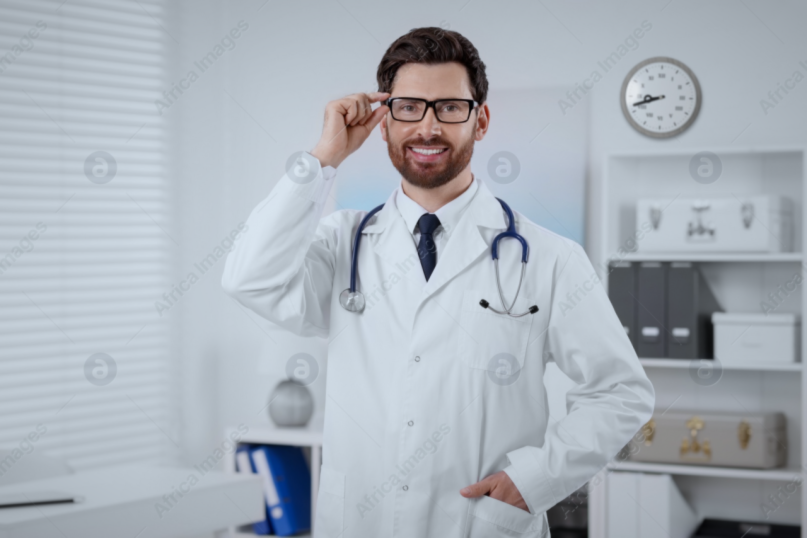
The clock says 8h42
